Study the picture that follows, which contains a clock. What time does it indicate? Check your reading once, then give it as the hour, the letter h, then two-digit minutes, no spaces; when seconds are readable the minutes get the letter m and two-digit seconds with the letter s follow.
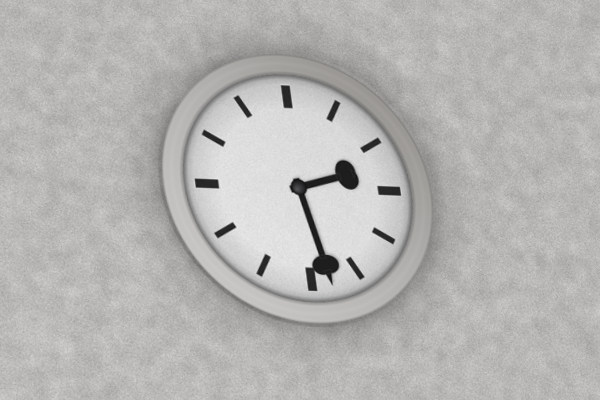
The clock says 2h28
